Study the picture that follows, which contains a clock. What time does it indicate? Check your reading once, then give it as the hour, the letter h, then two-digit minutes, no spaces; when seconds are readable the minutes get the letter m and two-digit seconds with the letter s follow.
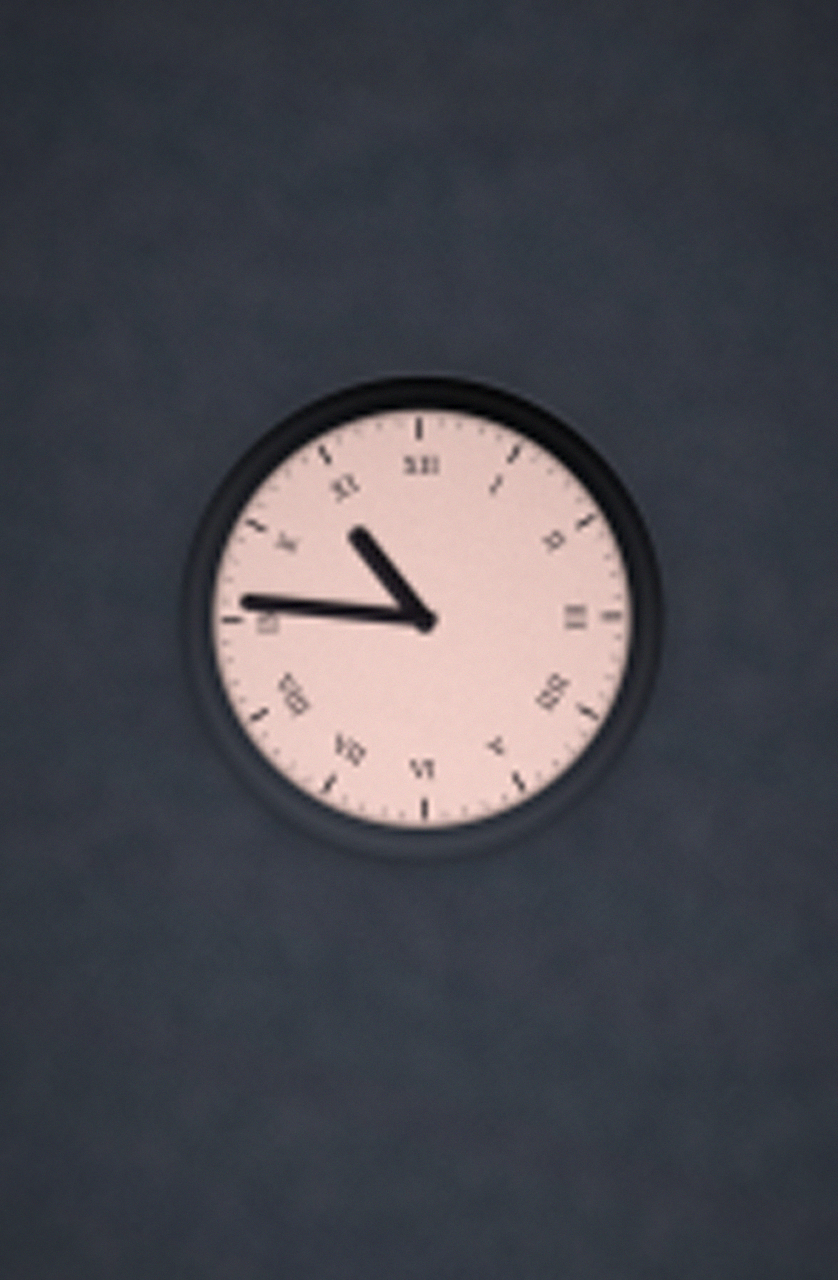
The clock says 10h46
